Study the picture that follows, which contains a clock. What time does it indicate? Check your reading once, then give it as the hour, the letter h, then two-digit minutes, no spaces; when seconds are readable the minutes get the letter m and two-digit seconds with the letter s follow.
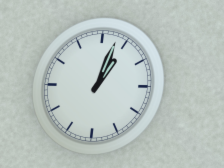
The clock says 1h03
